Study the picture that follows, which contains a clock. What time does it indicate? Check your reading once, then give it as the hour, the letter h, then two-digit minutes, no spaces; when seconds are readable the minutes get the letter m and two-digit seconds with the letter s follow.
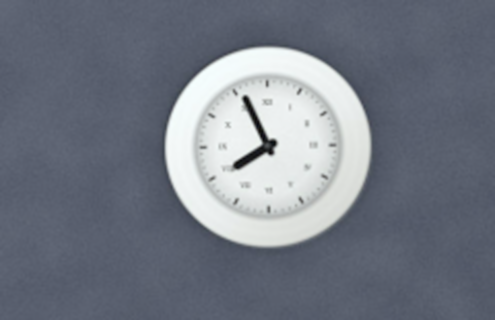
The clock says 7h56
